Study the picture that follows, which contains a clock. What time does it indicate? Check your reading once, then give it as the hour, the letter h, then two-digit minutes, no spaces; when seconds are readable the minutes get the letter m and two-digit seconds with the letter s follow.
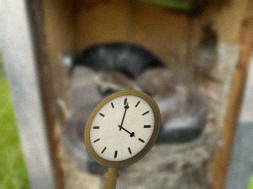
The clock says 4h01
